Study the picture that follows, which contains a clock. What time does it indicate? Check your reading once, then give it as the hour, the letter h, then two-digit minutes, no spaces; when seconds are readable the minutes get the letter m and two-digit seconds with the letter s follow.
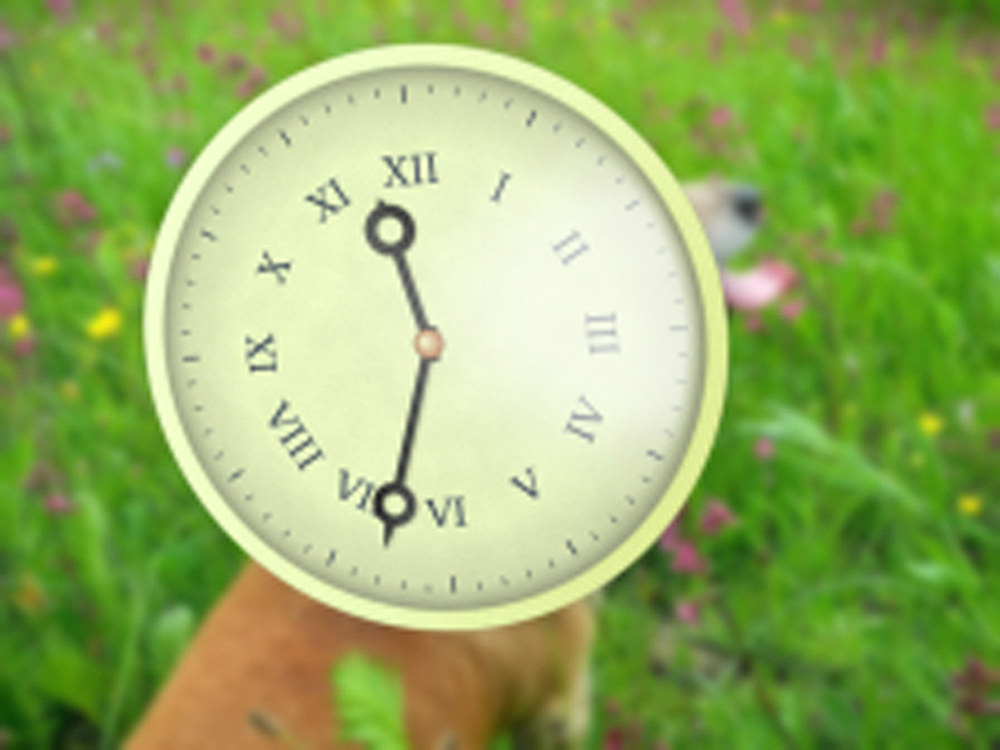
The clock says 11h33
